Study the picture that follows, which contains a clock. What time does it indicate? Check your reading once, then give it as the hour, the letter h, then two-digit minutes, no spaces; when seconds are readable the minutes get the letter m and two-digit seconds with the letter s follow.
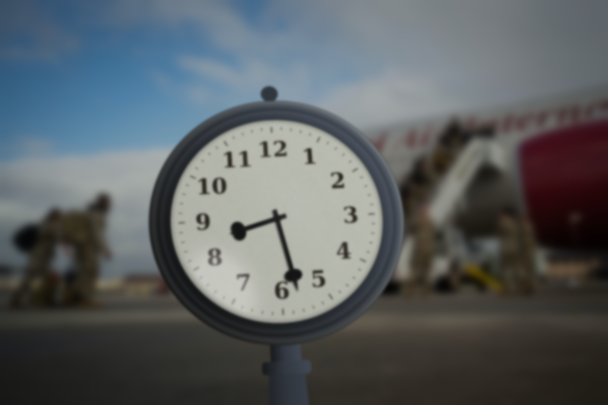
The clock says 8h28
